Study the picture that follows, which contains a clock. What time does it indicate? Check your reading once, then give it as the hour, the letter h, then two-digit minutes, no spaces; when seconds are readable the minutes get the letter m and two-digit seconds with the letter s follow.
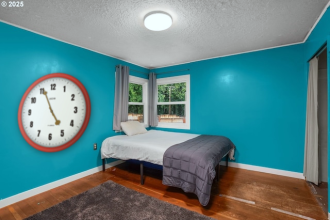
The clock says 4h56
